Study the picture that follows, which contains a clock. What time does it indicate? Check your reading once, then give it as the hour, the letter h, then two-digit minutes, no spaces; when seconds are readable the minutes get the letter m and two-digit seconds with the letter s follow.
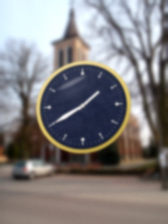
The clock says 1h40
